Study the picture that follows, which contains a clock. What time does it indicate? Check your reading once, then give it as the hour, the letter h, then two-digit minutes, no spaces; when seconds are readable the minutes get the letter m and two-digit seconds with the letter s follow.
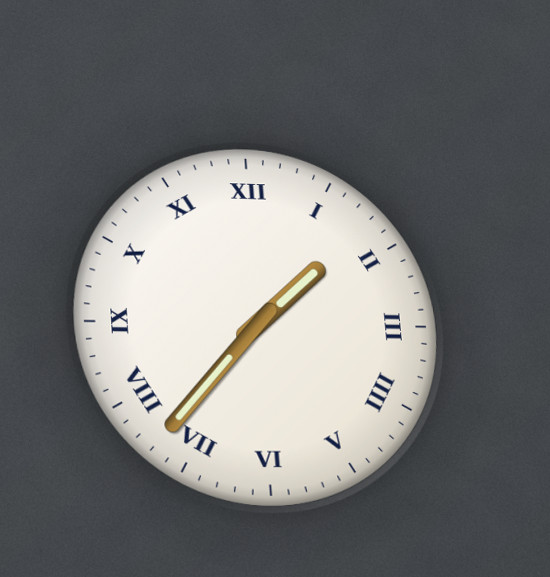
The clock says 1h37
